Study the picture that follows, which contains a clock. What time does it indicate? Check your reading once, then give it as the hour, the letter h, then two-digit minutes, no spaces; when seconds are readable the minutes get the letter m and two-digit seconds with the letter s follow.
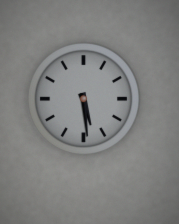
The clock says 5h29
